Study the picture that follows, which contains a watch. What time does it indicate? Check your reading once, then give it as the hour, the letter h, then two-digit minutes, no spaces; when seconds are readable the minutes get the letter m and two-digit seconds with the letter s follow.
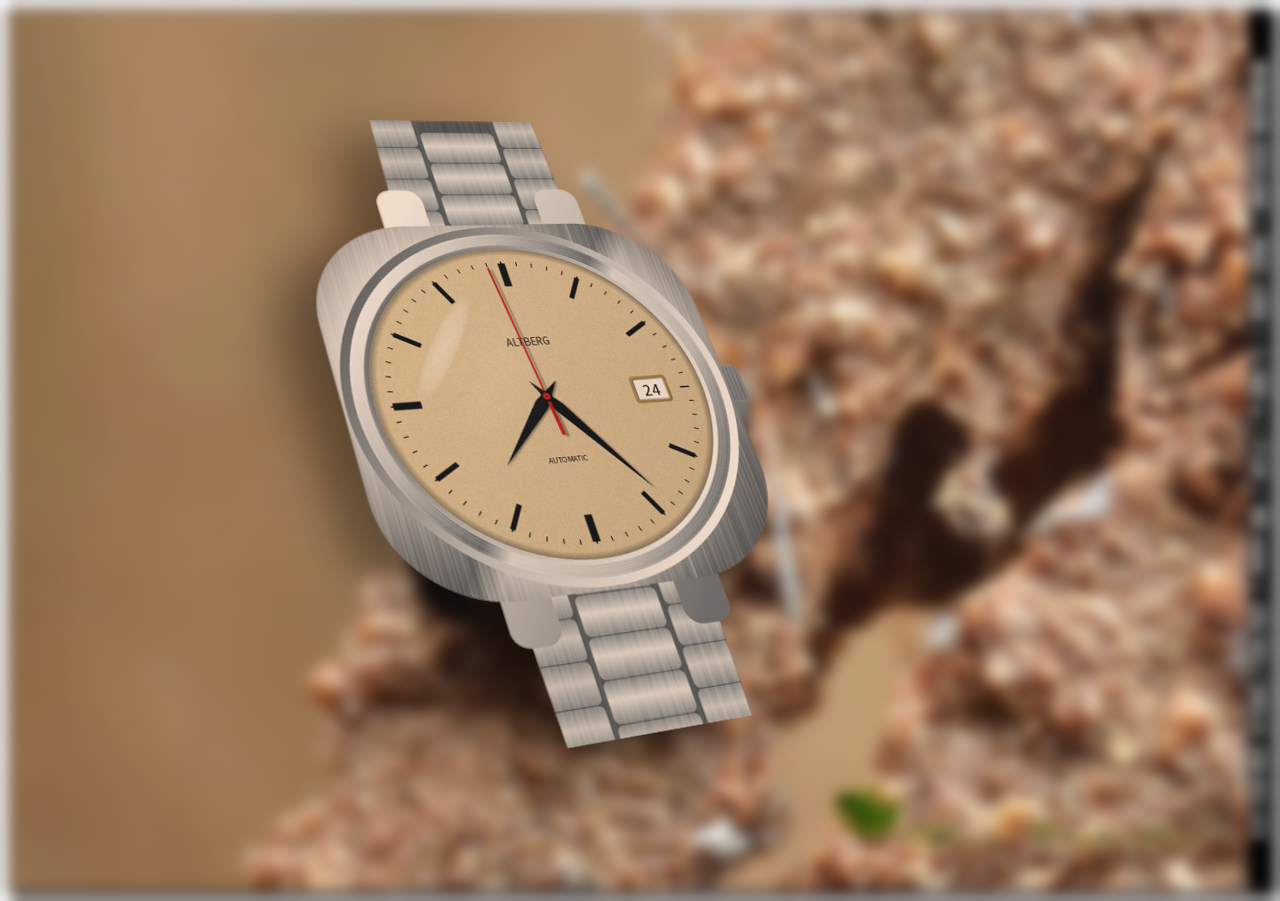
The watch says 7h23m59s
